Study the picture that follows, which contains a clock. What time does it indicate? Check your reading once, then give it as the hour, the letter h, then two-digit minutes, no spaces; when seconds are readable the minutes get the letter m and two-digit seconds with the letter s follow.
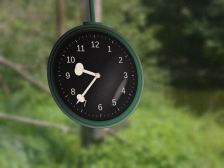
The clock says 9h37
